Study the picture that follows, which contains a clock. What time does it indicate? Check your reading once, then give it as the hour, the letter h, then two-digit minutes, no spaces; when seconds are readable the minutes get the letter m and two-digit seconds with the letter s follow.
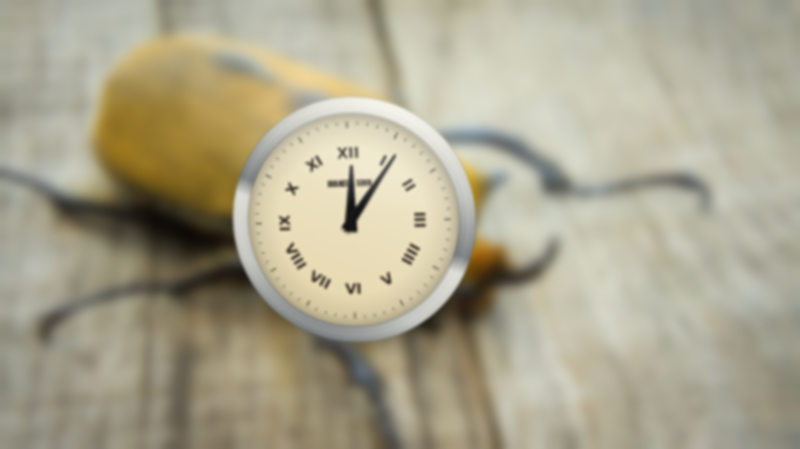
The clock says 12h06
